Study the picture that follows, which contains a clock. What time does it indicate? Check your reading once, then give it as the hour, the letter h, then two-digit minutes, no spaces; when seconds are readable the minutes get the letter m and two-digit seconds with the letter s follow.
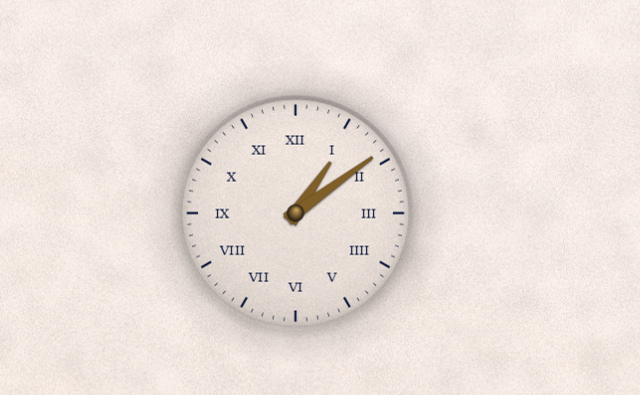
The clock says 1h09
